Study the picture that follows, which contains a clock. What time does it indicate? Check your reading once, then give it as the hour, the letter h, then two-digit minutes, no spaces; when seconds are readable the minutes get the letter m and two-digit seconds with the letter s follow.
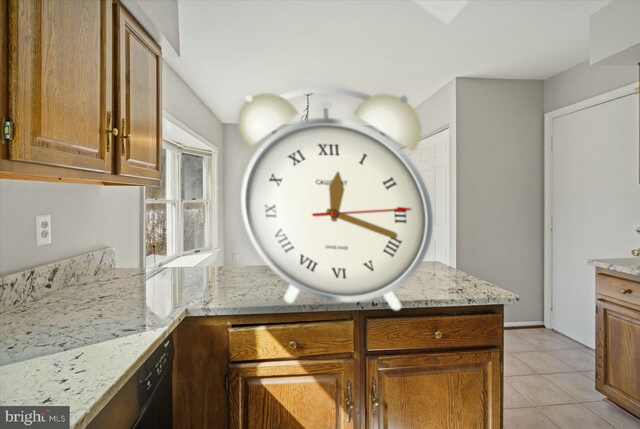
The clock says 12h18m14s
